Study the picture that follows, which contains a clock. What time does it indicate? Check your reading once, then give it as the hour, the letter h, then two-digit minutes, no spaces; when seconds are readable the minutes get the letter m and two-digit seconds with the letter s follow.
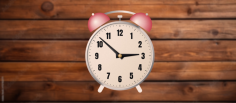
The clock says 2h52
